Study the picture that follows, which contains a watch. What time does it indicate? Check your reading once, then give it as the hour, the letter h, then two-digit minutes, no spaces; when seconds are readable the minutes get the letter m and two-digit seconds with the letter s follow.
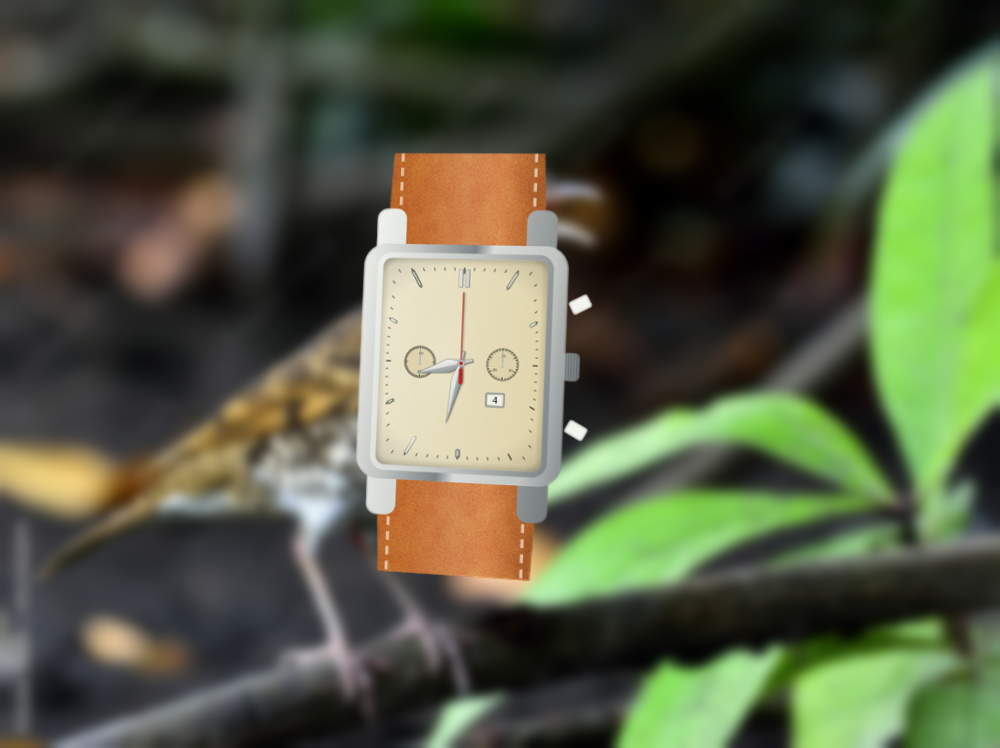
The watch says 8h32
